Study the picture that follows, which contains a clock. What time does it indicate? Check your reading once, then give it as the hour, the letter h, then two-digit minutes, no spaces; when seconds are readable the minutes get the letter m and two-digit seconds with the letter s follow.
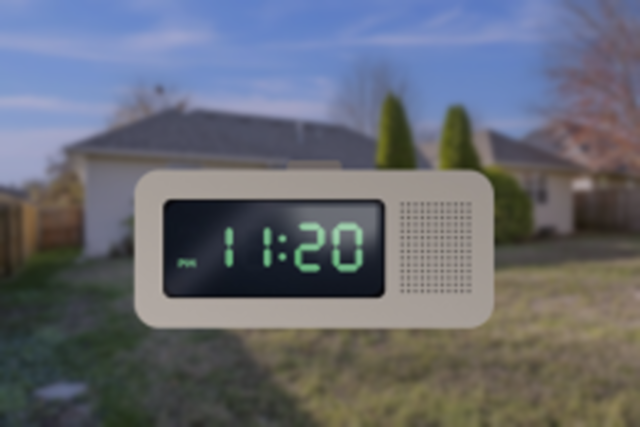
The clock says 11h20
